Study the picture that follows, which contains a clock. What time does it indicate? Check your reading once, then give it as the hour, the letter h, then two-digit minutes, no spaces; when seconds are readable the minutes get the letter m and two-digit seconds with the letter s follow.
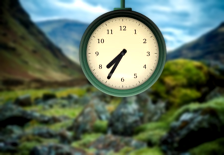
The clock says 7h35
